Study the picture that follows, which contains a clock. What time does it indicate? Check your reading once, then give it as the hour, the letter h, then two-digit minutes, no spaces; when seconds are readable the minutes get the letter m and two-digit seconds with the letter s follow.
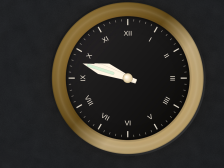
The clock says 9h48
